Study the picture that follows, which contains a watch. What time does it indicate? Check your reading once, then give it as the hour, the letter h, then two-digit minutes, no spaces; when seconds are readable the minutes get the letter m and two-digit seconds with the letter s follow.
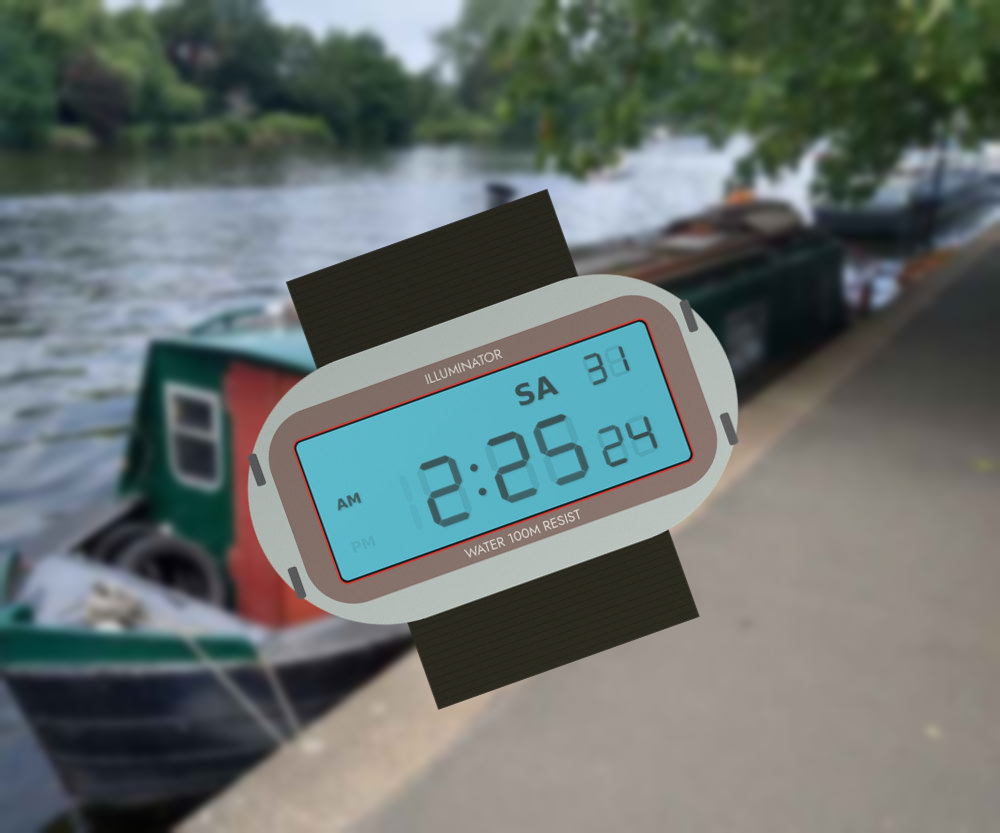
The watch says 2h25m24s
